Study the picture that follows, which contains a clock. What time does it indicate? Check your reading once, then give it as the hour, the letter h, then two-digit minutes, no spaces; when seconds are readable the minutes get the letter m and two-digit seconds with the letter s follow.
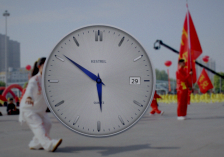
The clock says 5h51
